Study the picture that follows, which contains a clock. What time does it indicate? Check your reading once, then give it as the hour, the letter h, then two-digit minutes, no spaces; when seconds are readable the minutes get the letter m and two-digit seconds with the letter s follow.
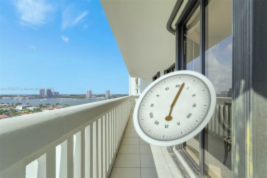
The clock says 6h02
